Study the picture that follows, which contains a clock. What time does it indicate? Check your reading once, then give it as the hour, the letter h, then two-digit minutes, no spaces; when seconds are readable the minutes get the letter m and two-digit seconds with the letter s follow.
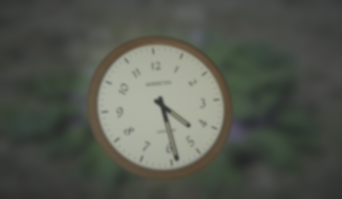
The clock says 4h29
